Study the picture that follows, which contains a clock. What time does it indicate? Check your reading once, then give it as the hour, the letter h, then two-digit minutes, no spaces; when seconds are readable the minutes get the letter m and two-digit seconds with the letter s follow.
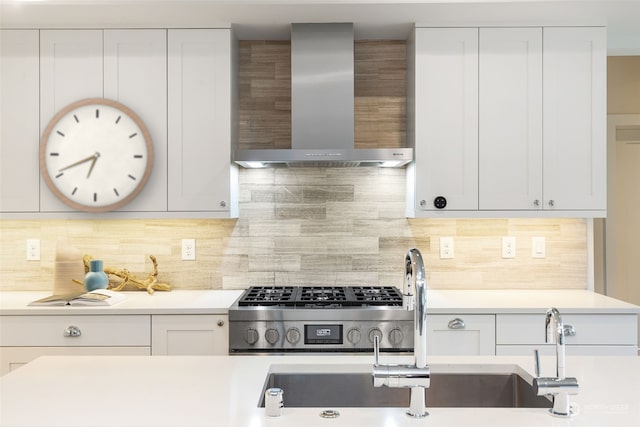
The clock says 6h41
